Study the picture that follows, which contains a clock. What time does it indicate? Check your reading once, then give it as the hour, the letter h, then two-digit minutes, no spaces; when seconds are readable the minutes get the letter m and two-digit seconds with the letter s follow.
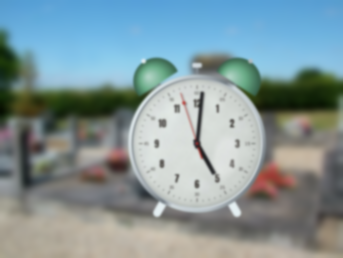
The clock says 5h00m57s
